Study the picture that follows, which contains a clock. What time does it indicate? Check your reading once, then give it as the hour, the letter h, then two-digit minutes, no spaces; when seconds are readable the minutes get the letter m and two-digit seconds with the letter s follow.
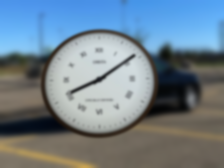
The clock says 8h09
